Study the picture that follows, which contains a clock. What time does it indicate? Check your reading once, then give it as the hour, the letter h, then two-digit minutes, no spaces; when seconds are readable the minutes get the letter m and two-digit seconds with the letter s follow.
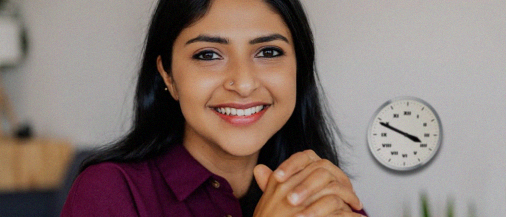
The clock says 3h49
